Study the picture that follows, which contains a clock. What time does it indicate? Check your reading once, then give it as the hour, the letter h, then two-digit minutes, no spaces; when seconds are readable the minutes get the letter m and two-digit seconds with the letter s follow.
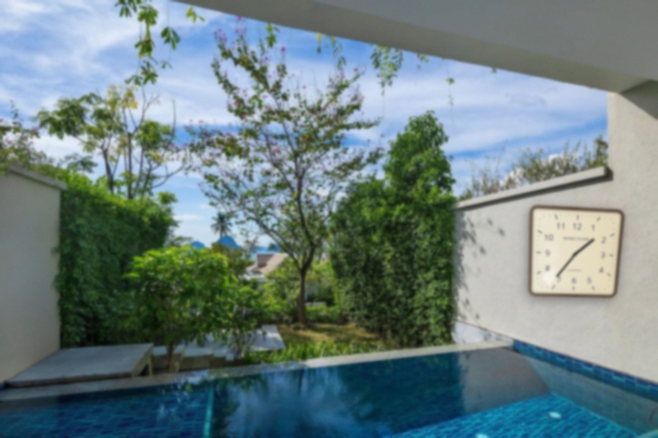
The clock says 1h36
